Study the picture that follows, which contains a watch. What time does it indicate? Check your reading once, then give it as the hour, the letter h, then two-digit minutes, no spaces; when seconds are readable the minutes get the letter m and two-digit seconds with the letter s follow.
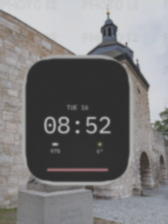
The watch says 8h52
